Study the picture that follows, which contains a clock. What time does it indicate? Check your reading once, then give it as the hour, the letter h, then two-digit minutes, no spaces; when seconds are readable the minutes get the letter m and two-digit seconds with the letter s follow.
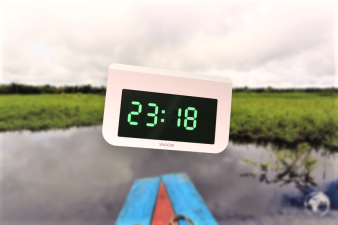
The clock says 23h18
